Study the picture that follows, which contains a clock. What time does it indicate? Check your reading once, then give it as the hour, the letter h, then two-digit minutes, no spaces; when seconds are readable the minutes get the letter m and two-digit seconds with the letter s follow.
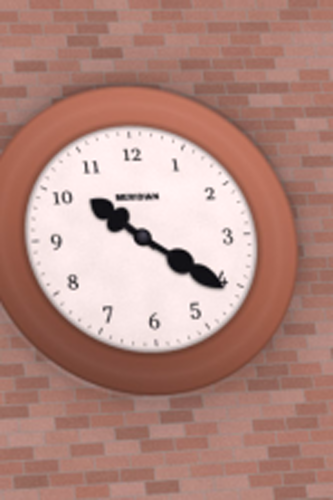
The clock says 10h21
